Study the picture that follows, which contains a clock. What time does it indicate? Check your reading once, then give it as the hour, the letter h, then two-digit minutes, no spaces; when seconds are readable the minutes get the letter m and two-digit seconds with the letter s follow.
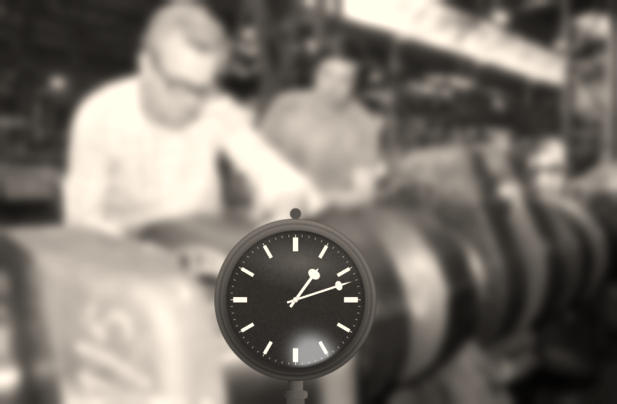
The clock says 1h12
